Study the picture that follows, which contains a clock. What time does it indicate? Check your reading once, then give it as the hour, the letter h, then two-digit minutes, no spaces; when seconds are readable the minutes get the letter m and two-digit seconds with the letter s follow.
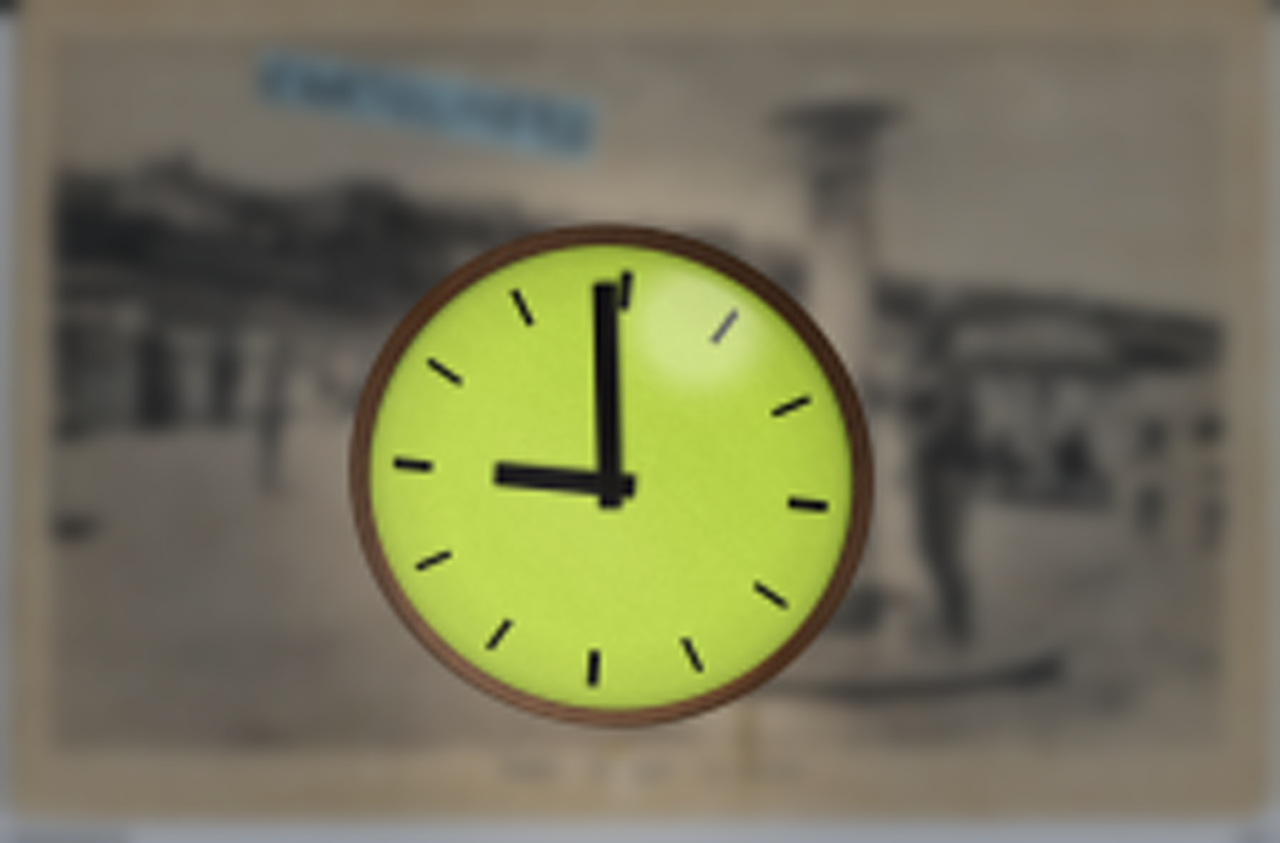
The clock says 8h59
